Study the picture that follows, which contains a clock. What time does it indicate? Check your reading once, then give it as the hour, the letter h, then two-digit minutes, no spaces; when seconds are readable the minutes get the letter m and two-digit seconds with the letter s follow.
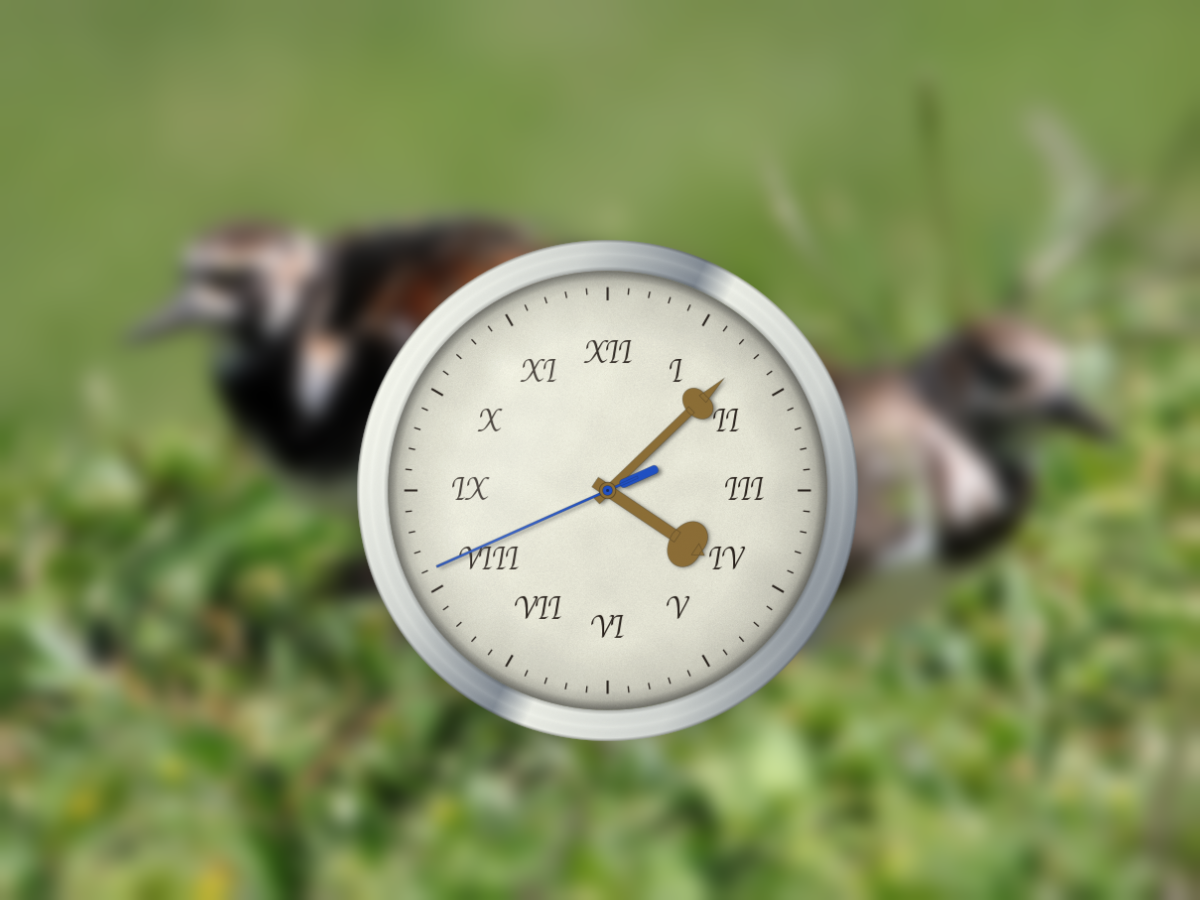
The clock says 4h07m41s
